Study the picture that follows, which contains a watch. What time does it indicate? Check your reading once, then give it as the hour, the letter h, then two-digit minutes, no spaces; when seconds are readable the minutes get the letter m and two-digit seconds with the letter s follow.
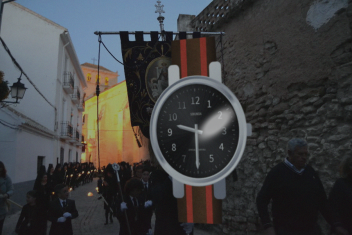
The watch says 9h30
